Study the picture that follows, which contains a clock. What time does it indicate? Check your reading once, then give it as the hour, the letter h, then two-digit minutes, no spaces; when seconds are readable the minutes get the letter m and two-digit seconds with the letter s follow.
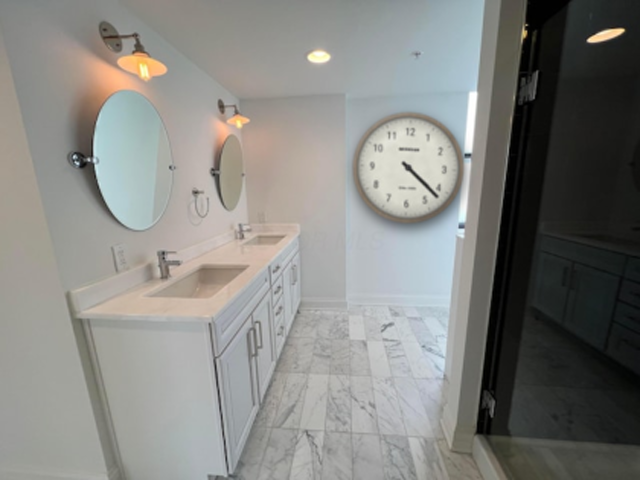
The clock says 4h22
